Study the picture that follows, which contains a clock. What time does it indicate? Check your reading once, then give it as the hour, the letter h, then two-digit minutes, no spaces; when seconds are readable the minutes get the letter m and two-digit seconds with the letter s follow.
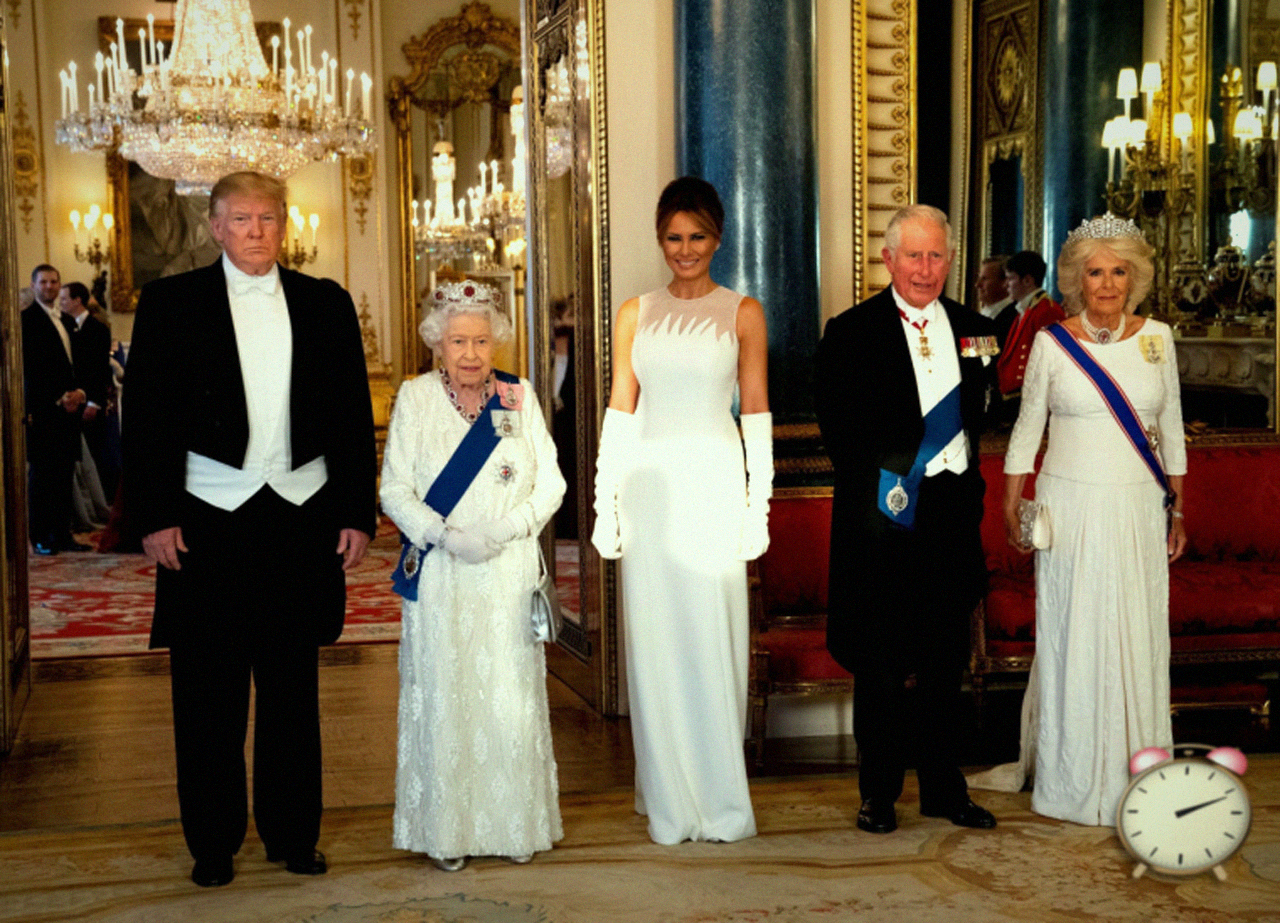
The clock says 2h11
